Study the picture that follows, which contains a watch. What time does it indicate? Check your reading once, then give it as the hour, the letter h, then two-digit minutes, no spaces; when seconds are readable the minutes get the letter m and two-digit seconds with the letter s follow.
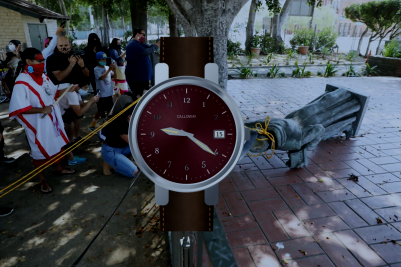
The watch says 9h21
